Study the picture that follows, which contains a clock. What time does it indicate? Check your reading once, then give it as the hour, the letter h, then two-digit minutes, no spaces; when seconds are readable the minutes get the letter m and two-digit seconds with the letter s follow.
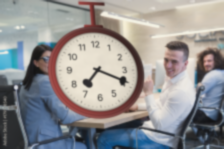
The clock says 7h19
